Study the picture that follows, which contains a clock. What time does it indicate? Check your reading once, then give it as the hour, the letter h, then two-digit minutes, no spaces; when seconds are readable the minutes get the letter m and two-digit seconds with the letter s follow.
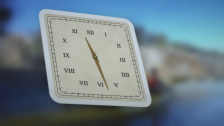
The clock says 11h28
